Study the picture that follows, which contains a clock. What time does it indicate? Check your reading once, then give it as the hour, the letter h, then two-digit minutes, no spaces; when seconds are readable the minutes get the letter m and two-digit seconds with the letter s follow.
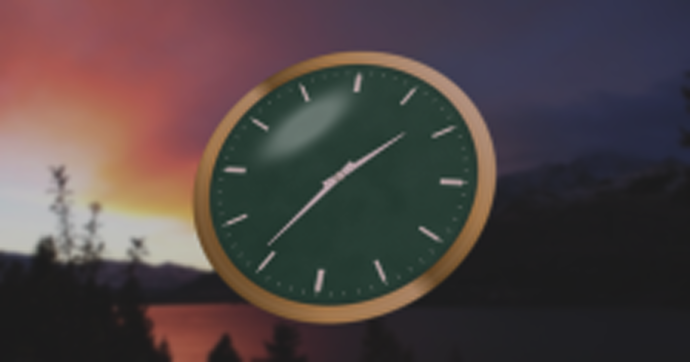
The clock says 1h36
